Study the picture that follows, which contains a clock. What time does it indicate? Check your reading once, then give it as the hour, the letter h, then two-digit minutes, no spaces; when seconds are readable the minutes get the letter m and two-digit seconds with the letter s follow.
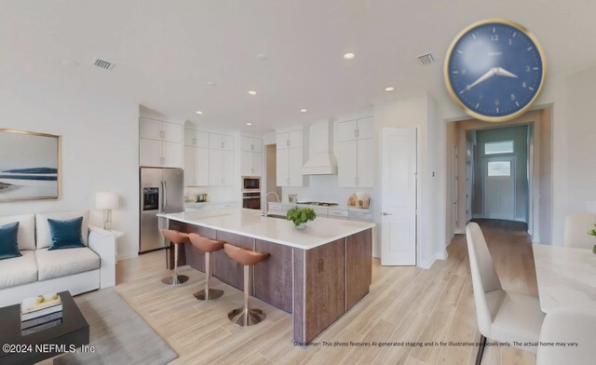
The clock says 3h40
